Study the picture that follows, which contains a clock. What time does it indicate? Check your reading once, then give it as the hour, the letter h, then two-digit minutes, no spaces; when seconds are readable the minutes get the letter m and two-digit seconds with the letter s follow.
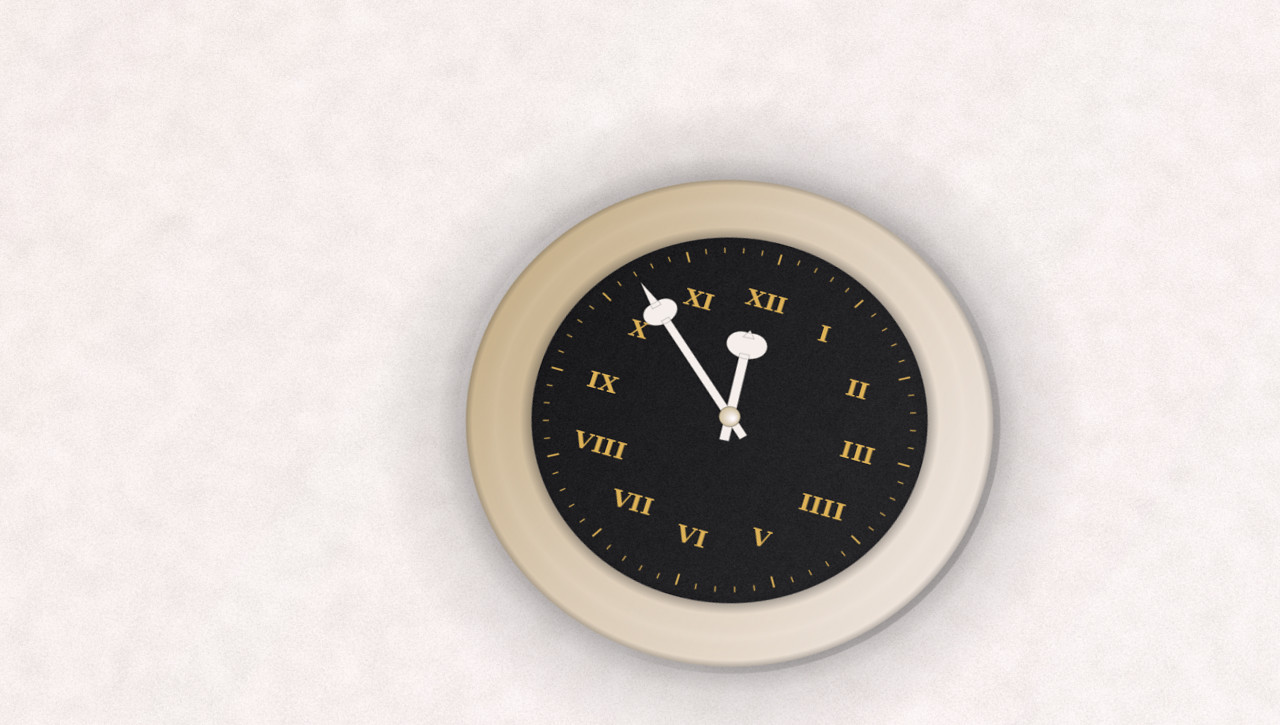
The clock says 11h52
